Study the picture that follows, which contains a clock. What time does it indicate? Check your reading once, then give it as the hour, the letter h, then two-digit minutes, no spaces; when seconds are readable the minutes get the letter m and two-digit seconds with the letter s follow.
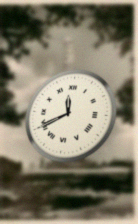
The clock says 11h40
